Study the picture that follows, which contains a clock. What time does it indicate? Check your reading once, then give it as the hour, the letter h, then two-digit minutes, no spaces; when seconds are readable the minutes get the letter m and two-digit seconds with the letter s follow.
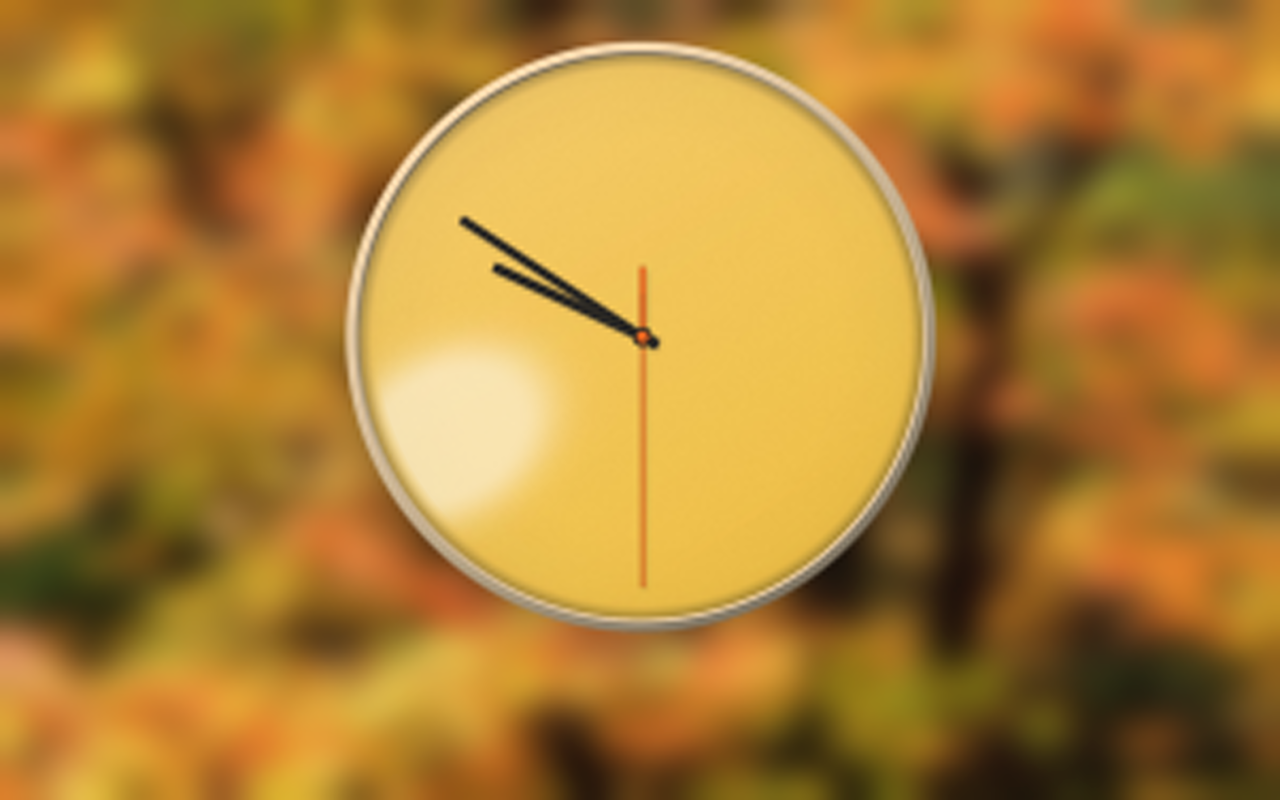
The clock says 9h50m30s
